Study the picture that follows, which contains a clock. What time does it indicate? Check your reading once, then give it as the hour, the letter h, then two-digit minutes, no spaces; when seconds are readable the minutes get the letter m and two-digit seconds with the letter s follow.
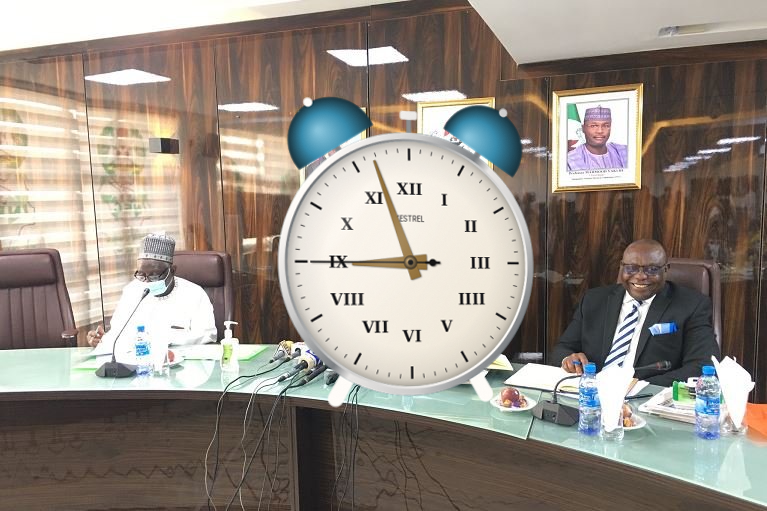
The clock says 8h56m45s
